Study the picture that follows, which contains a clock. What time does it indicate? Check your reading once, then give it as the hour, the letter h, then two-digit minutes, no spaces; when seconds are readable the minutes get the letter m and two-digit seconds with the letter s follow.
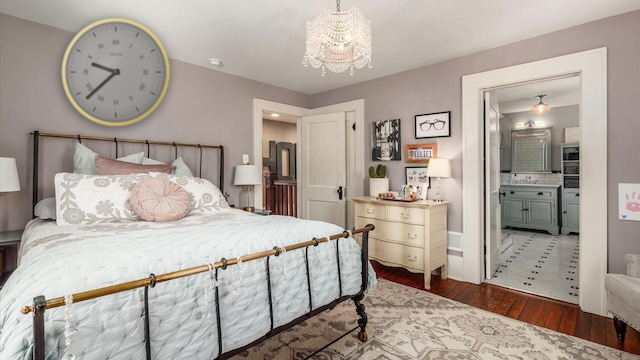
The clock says 9h38
